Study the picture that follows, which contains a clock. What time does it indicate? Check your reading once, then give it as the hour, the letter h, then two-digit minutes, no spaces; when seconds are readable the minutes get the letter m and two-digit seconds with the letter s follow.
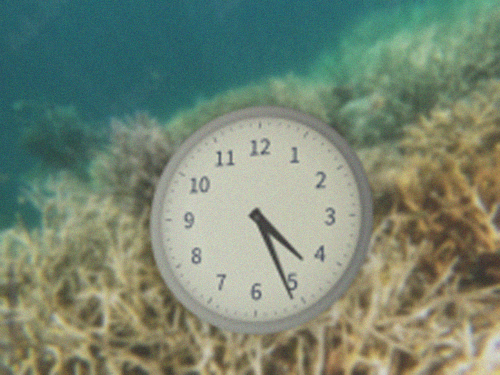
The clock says 4h26
